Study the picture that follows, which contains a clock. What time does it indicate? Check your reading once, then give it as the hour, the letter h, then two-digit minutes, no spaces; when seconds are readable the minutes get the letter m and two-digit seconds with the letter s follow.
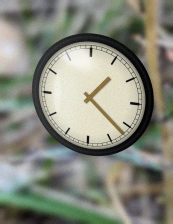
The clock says 1h22
